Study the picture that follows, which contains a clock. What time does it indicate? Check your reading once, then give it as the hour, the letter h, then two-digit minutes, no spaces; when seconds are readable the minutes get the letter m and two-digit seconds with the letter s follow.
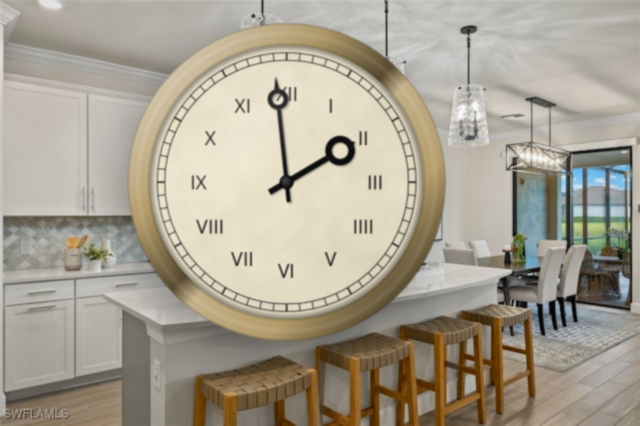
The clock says 1h59
